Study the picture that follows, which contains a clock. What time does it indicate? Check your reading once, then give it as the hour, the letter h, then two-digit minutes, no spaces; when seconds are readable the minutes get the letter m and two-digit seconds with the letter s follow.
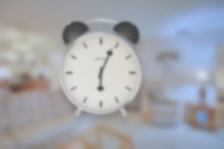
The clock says 6h04
